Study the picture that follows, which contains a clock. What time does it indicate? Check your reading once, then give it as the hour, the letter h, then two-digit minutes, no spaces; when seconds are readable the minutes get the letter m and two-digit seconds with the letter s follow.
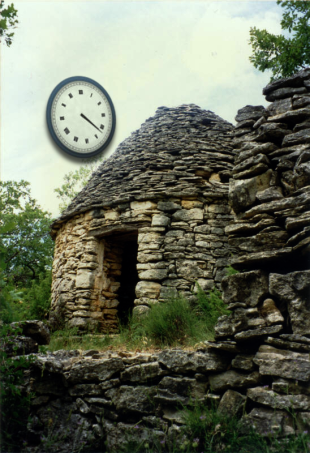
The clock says 4h22
